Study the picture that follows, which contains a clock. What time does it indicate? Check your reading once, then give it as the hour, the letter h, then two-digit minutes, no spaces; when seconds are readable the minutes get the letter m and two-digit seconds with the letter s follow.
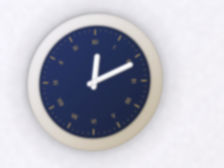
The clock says 12h11
